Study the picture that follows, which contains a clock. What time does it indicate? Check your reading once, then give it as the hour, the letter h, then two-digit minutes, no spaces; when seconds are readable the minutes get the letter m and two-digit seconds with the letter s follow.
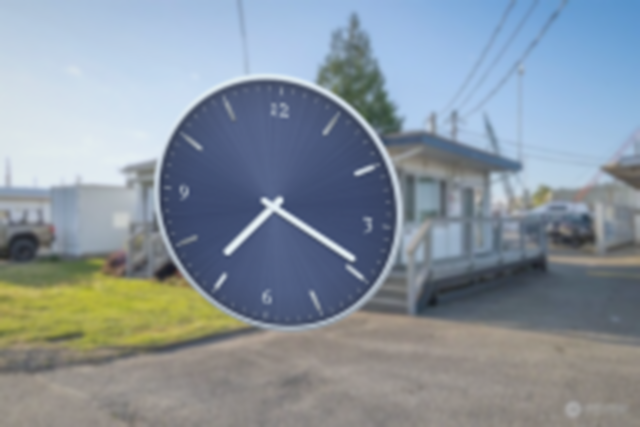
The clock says 7h19
